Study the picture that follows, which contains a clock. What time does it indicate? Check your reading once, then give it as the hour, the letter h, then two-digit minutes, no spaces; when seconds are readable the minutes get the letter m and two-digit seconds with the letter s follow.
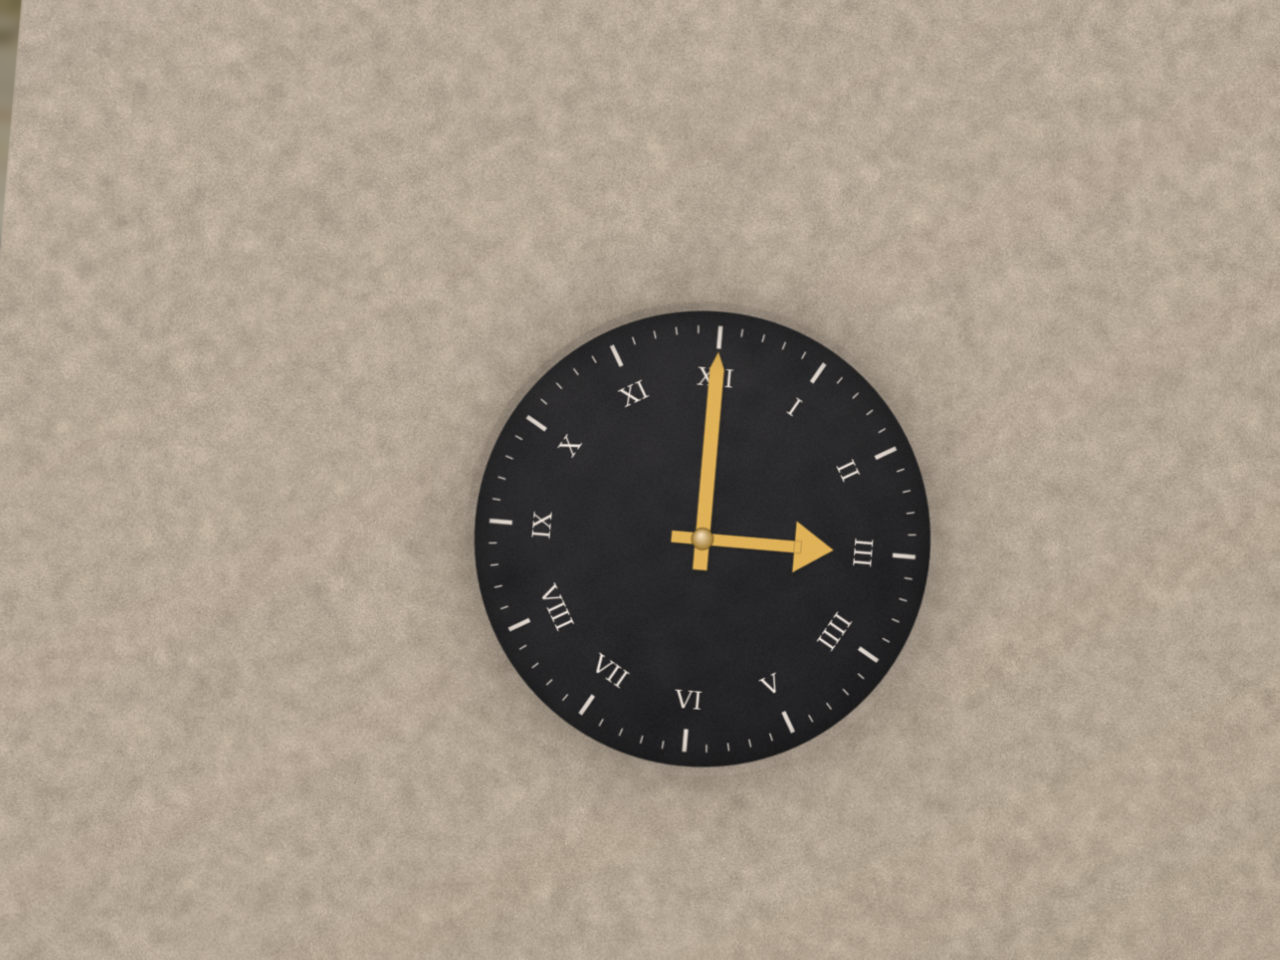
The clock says 3h00
